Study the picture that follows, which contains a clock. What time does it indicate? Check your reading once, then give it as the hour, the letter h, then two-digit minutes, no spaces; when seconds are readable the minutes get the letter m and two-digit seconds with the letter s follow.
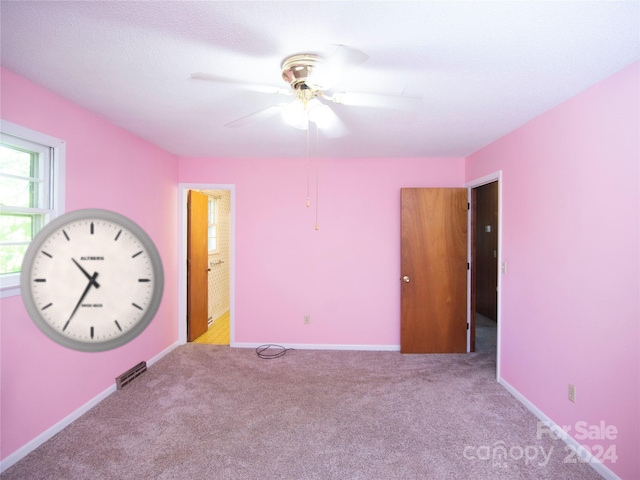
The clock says 10h35
